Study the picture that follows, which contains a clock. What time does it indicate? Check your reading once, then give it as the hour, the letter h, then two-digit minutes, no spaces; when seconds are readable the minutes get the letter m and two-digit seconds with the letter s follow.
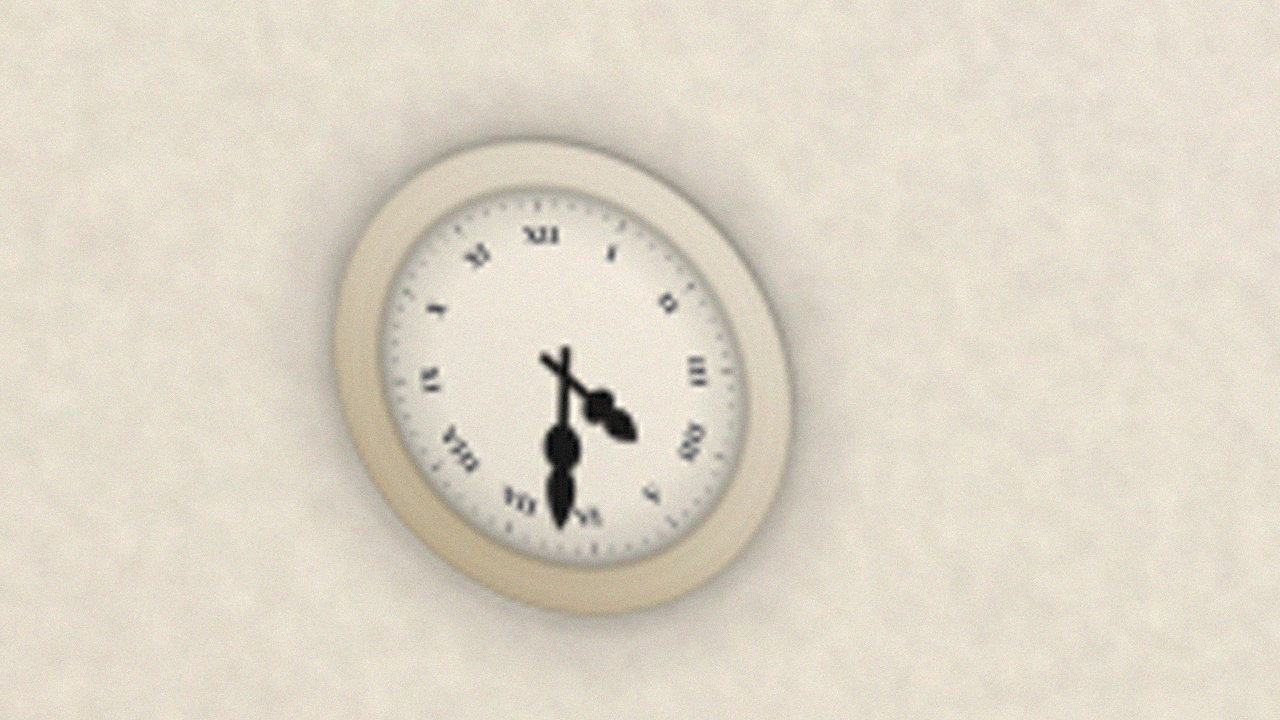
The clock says 4h32
